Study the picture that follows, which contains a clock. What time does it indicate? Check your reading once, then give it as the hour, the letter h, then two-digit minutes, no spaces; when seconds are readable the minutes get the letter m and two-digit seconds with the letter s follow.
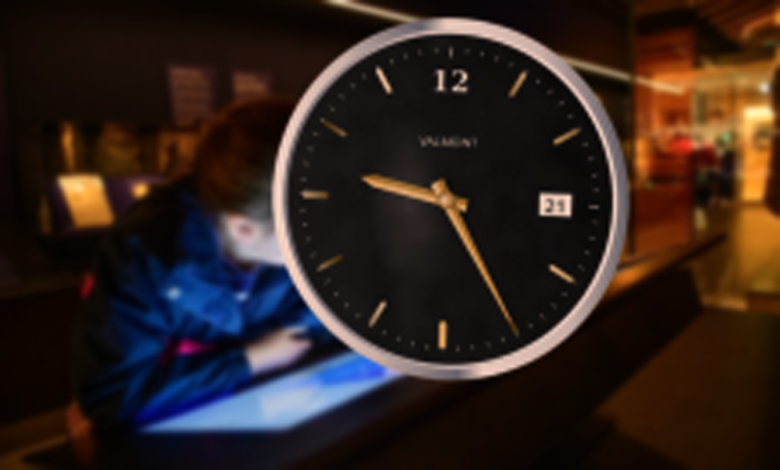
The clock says 9h25
